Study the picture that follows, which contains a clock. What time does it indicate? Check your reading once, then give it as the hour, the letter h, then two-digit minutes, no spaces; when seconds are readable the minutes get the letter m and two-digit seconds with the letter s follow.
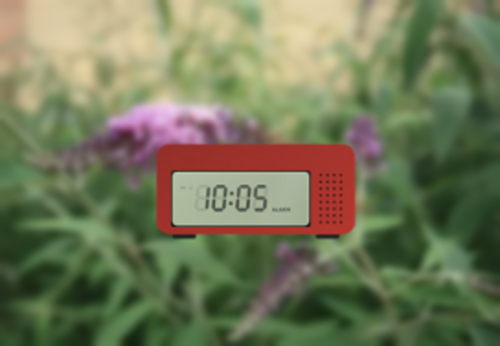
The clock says 10h05
